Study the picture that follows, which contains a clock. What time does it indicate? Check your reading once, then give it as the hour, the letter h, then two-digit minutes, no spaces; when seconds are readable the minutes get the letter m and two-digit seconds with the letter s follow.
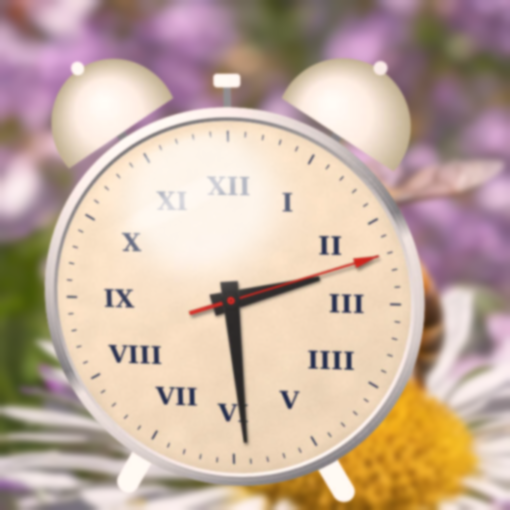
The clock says 2h29m12s
